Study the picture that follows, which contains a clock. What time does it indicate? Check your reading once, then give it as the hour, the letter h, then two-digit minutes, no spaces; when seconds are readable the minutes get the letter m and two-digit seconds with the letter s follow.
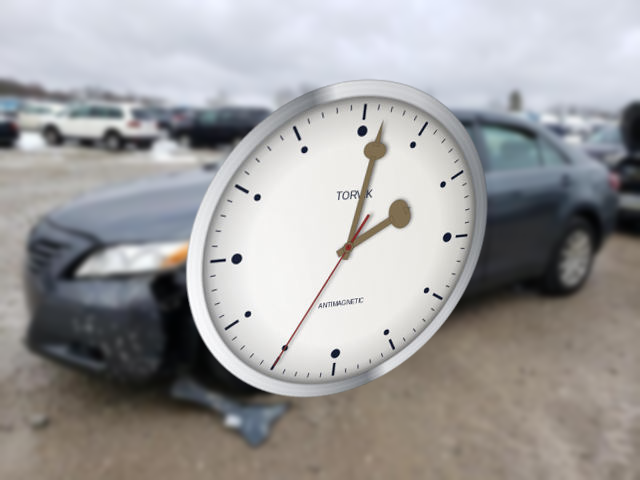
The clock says 2h01m35s
